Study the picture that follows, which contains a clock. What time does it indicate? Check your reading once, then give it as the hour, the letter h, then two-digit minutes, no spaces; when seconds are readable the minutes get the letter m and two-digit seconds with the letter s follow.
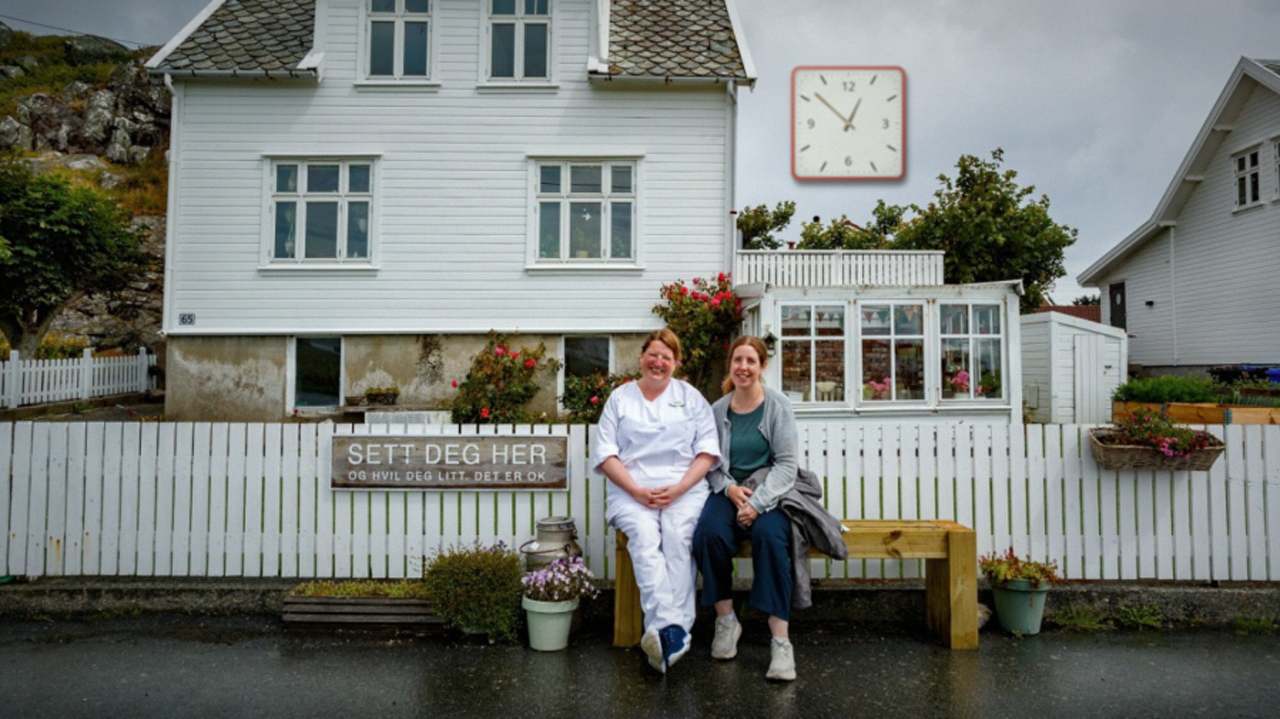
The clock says 12h52
